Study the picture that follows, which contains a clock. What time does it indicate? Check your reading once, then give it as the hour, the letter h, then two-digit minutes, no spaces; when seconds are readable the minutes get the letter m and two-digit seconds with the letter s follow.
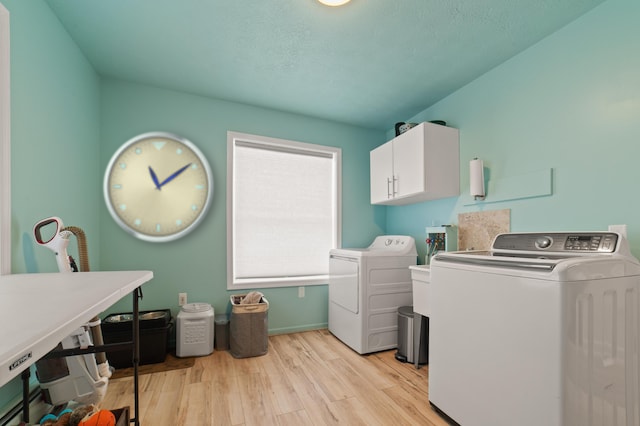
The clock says 11h09
